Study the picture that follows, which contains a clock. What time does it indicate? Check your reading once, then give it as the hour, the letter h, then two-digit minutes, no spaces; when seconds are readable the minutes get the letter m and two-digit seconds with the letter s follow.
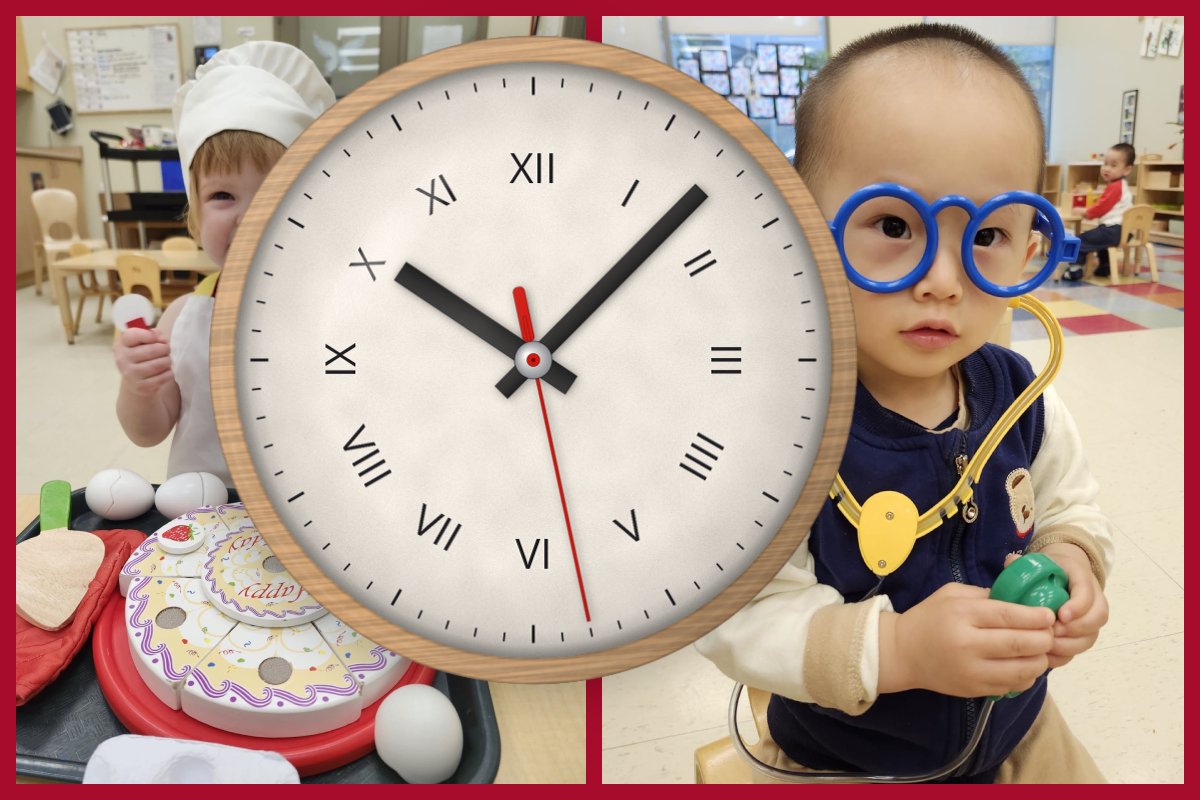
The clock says 10h07m28s
